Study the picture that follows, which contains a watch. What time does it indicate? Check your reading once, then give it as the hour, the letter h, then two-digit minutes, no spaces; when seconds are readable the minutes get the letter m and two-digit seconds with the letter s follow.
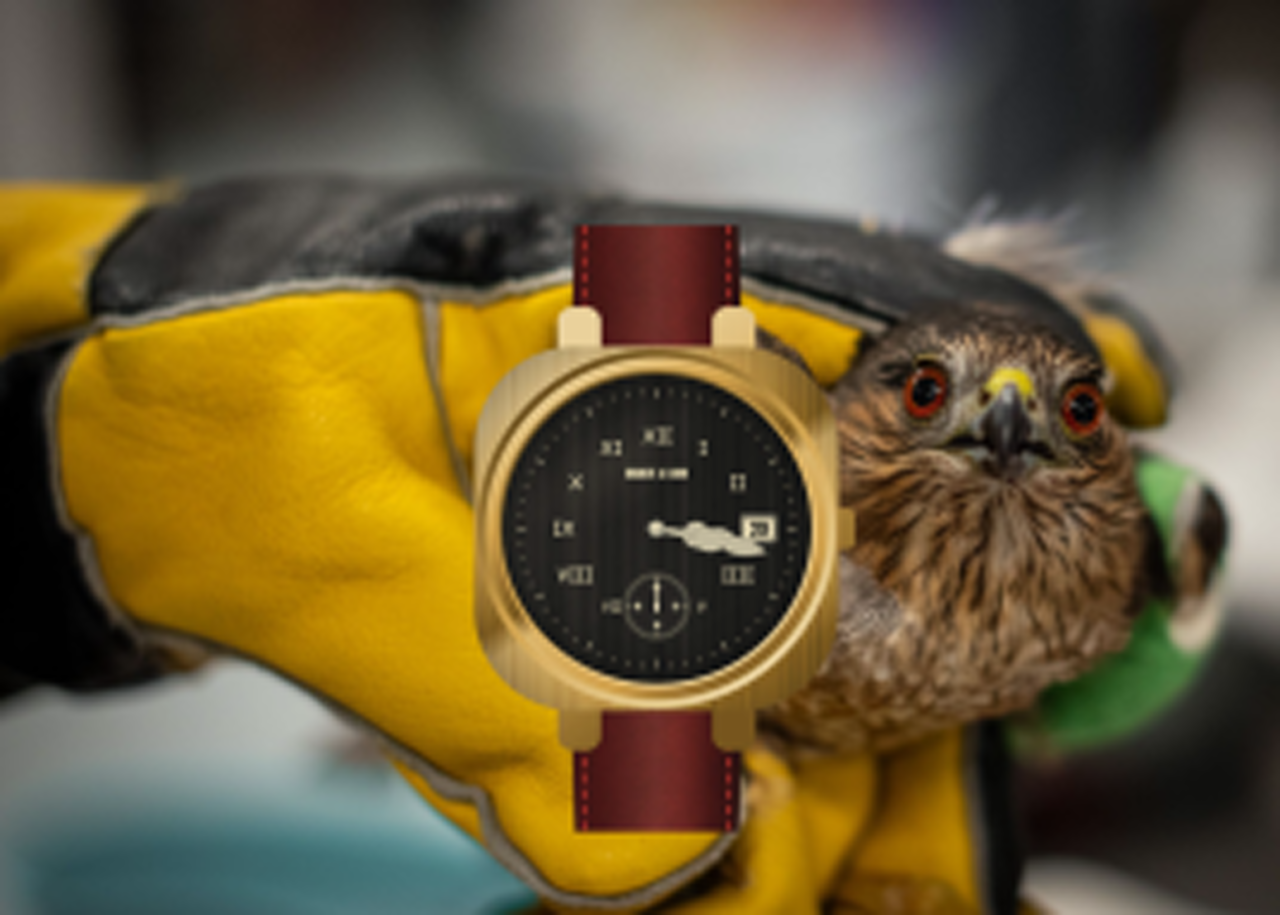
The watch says 3h17
